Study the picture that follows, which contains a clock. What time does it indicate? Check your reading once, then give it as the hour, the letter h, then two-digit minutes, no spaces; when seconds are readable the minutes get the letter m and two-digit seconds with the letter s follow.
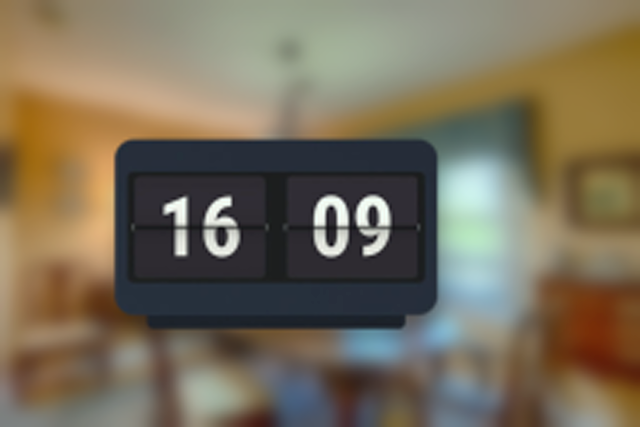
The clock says 16h09
